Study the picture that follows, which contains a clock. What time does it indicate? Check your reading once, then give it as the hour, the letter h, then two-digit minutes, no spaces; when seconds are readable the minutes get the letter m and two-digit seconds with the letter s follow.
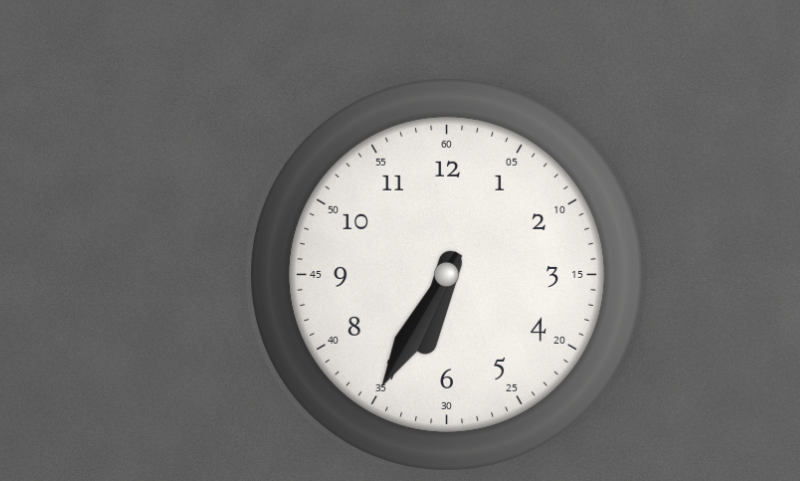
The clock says 6h35
